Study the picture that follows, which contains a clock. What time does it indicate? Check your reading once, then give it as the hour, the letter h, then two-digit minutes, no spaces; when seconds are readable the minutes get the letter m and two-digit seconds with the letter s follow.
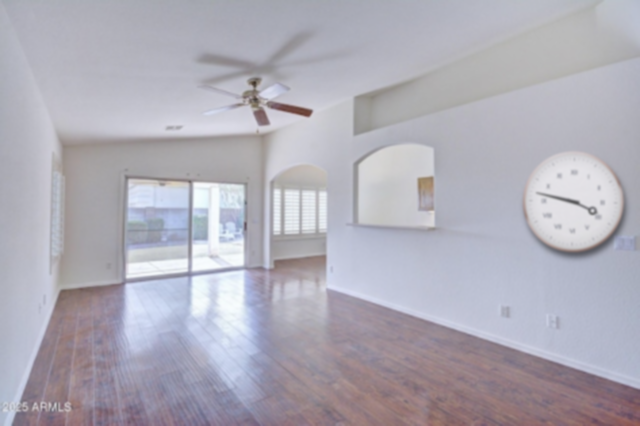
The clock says 3h47
